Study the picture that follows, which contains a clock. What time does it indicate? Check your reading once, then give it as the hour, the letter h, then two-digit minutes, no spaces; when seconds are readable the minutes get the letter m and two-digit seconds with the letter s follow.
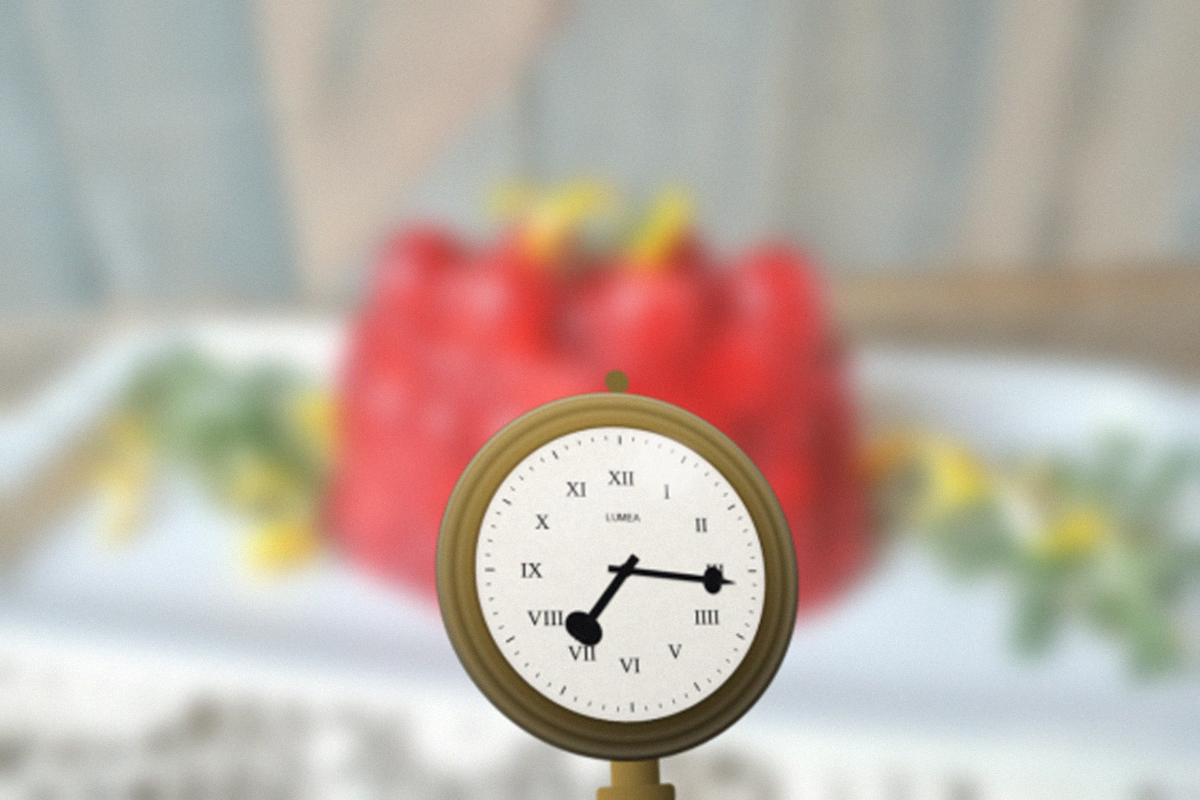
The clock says 7h16
